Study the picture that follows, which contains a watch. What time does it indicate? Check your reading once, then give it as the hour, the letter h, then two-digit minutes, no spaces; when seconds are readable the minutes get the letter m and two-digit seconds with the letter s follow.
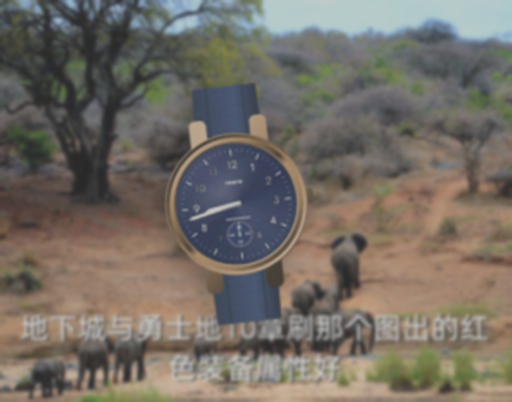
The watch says 8h43
